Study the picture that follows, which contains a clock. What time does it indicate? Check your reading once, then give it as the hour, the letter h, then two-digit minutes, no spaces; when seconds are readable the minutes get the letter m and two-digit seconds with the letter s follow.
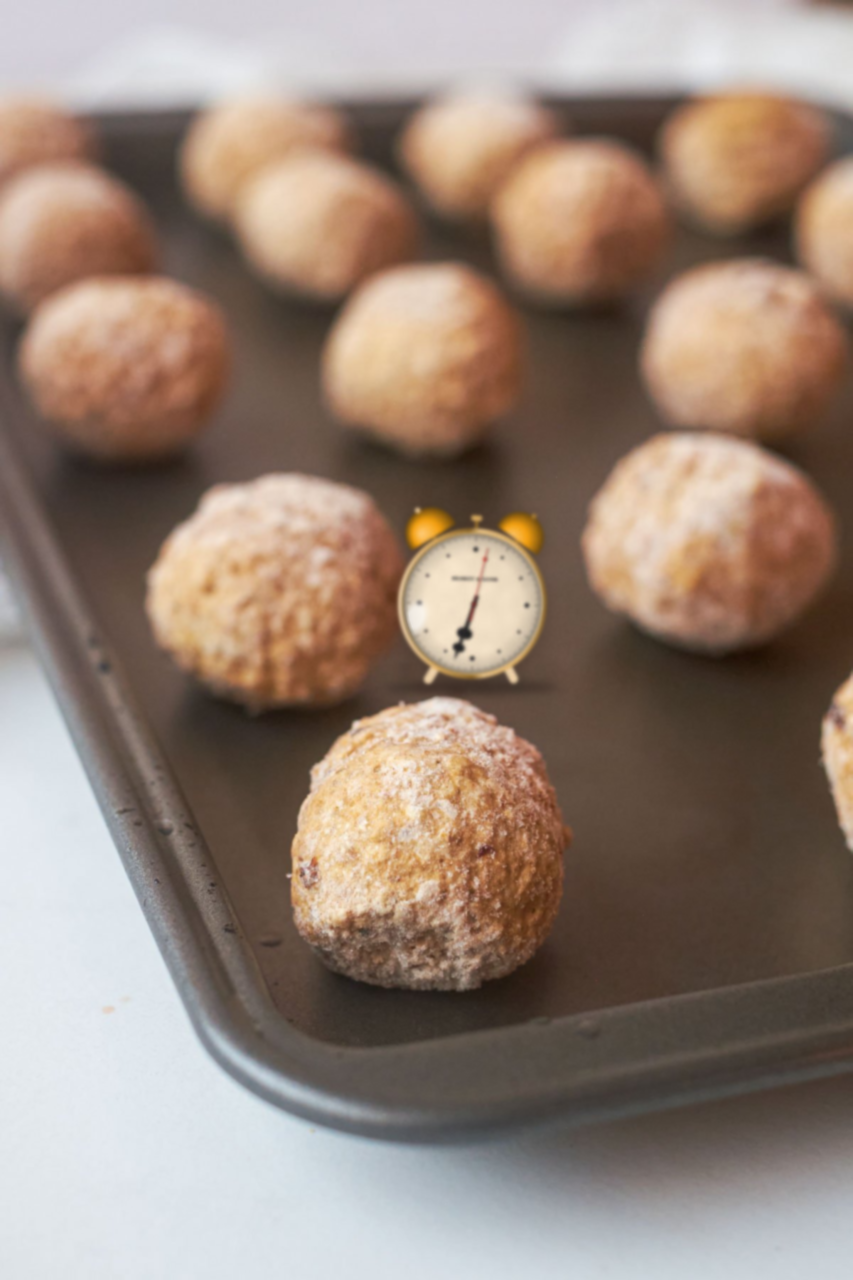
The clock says 6h33m02s
